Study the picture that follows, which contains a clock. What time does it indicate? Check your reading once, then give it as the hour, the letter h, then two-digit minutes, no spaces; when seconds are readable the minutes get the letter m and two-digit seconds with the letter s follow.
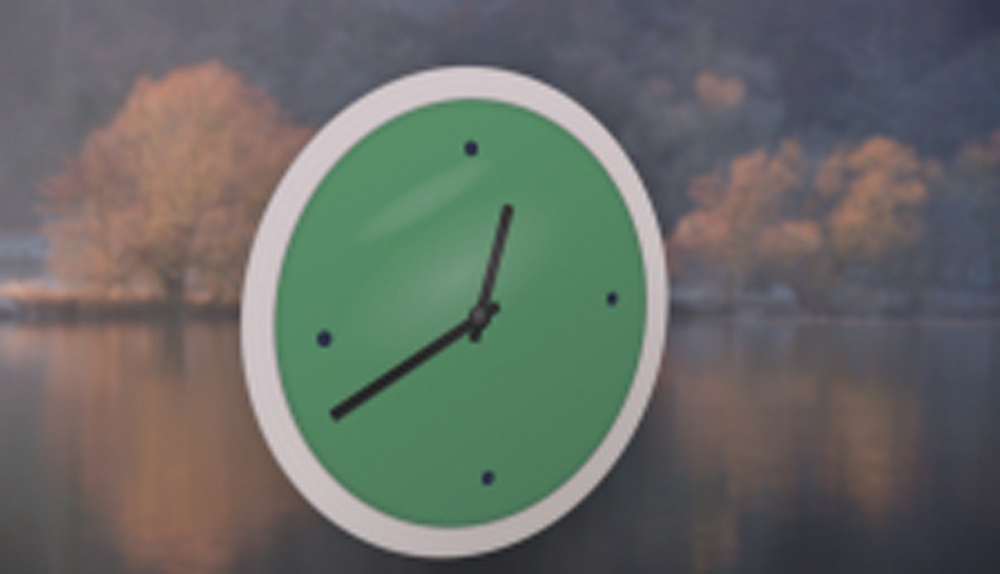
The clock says 12h41
